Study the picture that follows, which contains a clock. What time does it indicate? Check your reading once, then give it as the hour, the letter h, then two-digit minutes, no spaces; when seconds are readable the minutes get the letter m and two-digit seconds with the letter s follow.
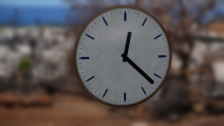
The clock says 12h22
